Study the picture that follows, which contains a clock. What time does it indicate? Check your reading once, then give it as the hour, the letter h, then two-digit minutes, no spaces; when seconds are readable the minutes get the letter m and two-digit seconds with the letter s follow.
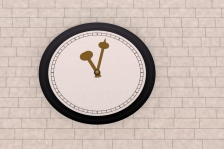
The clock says 11h02
